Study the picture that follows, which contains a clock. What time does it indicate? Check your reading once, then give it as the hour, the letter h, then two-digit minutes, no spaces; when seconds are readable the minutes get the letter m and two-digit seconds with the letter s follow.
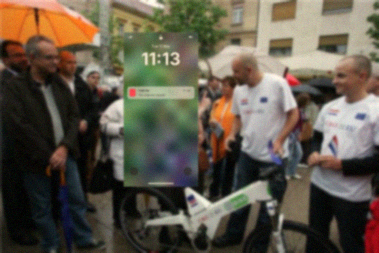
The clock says 11h13
